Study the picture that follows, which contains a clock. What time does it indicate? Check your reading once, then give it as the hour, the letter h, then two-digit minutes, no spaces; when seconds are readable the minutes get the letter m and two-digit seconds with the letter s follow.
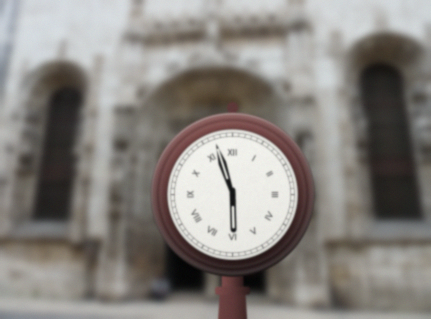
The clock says 5h57
